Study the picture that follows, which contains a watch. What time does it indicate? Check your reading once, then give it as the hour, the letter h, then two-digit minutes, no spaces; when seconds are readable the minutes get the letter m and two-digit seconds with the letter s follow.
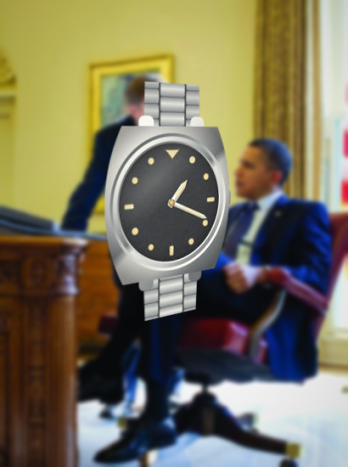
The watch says 1h19
